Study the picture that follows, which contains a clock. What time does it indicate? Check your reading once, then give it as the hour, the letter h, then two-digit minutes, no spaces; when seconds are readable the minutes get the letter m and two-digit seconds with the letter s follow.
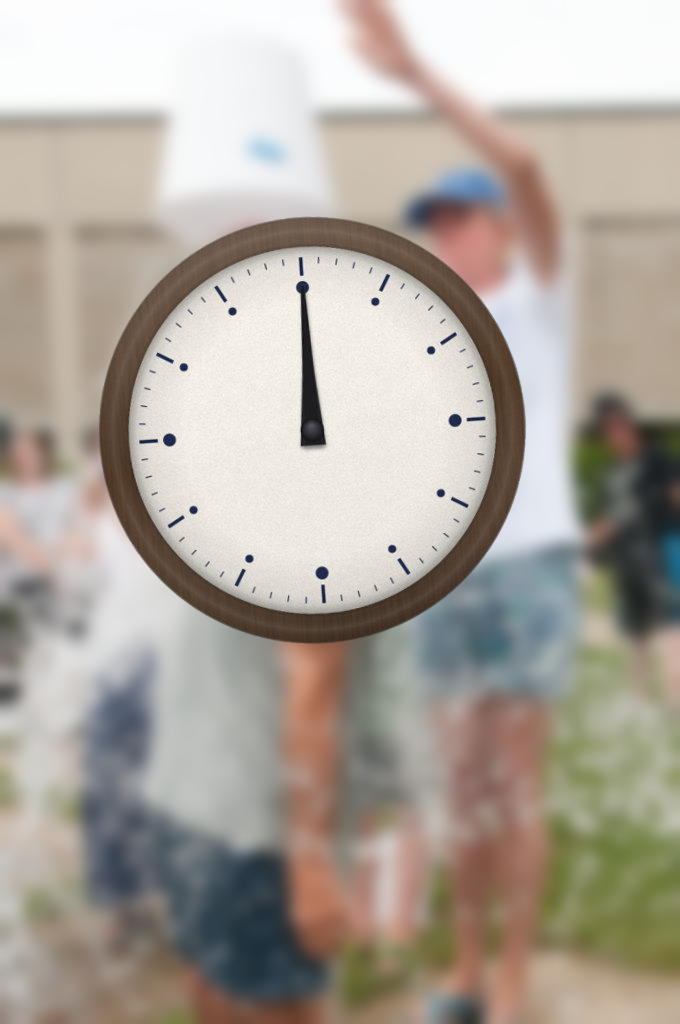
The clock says 12h00
